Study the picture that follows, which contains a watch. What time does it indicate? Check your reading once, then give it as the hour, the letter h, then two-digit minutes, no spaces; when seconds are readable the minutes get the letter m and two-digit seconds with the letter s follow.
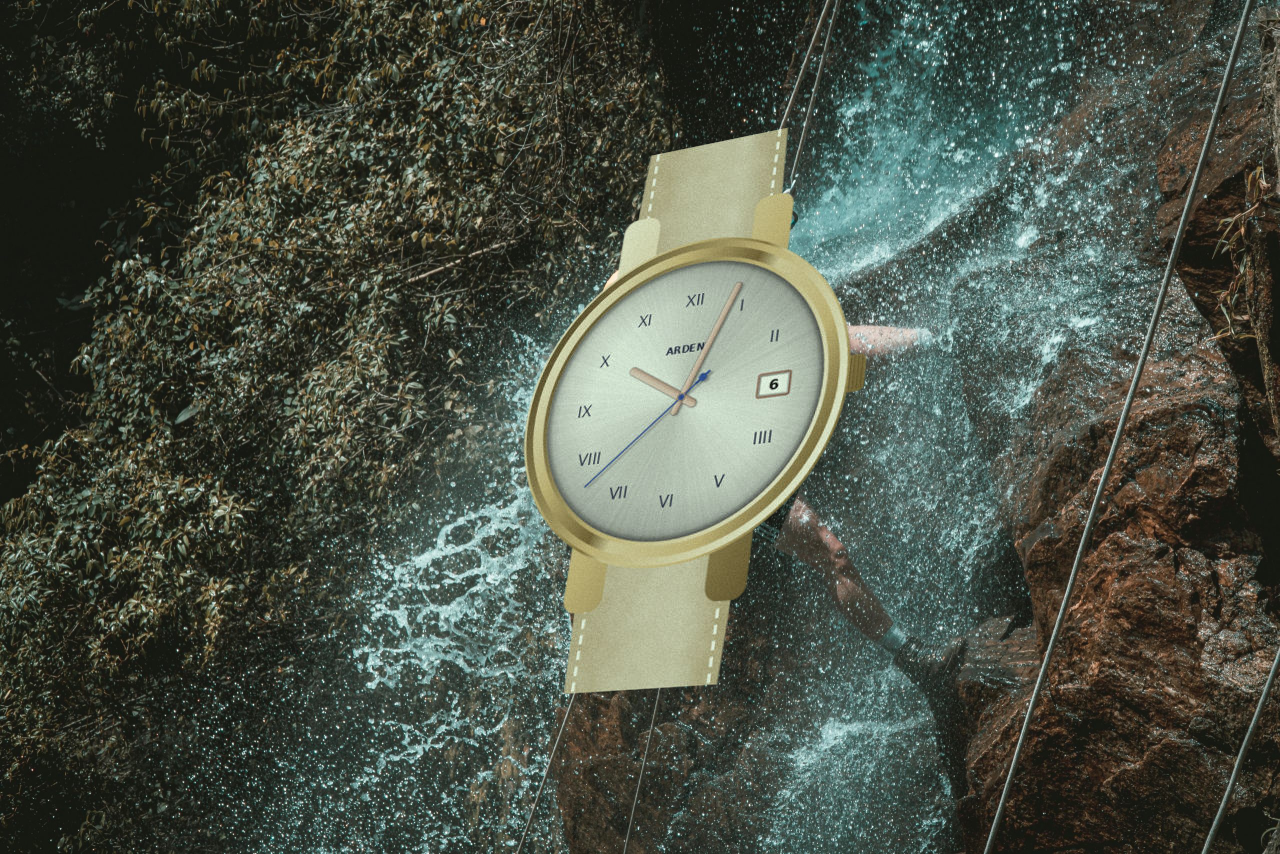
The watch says 10h03m38s
